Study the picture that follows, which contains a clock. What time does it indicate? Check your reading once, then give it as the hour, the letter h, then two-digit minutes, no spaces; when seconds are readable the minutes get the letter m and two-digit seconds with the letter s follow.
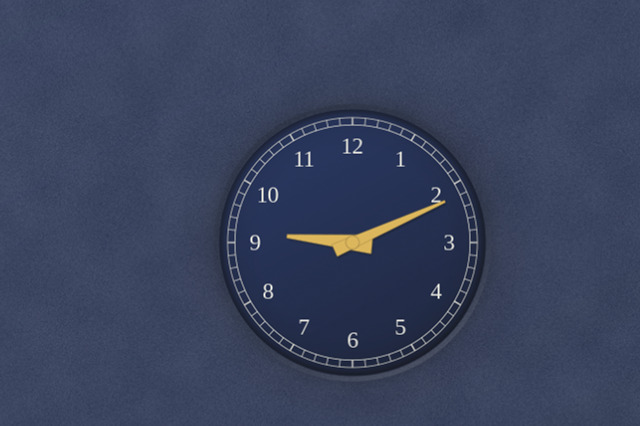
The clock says 9h11
